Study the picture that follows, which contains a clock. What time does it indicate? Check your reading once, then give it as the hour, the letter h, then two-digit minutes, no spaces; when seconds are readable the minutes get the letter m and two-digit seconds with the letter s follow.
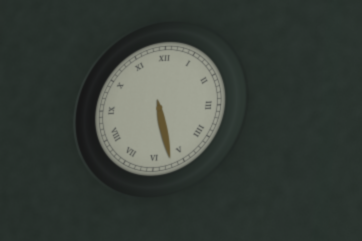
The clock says 5h27
